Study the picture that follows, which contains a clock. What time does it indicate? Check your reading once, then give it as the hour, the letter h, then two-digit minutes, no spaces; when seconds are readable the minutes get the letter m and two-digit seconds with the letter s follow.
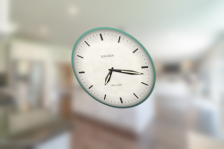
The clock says 7h17
